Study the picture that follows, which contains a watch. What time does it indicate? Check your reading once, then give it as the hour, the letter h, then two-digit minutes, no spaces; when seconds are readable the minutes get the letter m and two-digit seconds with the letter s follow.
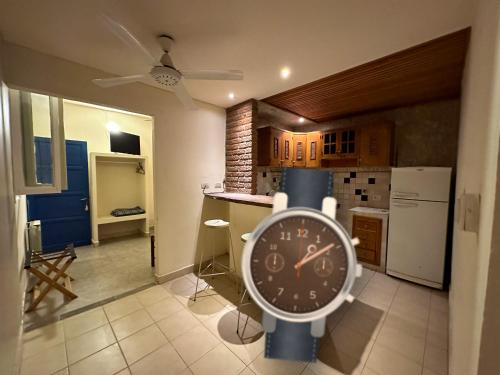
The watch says 1h09
